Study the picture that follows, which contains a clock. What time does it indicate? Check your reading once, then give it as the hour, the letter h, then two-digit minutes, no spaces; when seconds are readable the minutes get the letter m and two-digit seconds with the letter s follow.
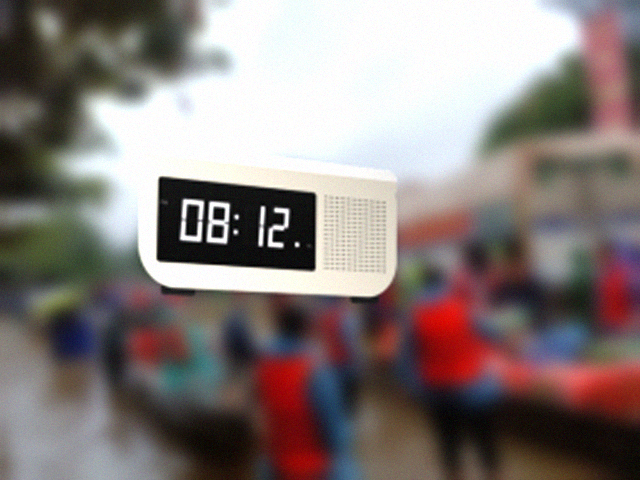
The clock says 8h12
